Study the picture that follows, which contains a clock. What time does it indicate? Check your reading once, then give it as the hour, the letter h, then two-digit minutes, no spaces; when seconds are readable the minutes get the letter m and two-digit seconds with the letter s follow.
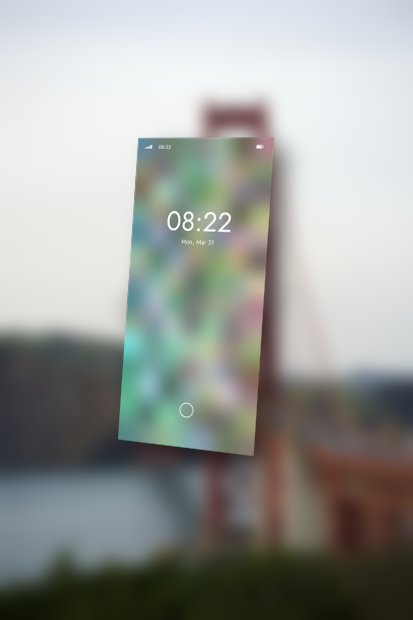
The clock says 8h22
